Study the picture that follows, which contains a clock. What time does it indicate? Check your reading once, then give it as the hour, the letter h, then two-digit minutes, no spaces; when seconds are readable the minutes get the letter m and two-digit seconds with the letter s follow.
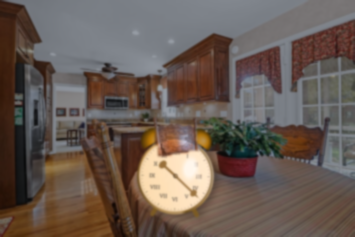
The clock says 10h22
